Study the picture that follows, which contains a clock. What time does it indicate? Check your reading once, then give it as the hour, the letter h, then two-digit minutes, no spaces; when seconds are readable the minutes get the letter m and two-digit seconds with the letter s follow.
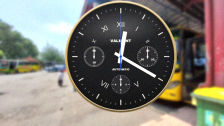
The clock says 12h20
